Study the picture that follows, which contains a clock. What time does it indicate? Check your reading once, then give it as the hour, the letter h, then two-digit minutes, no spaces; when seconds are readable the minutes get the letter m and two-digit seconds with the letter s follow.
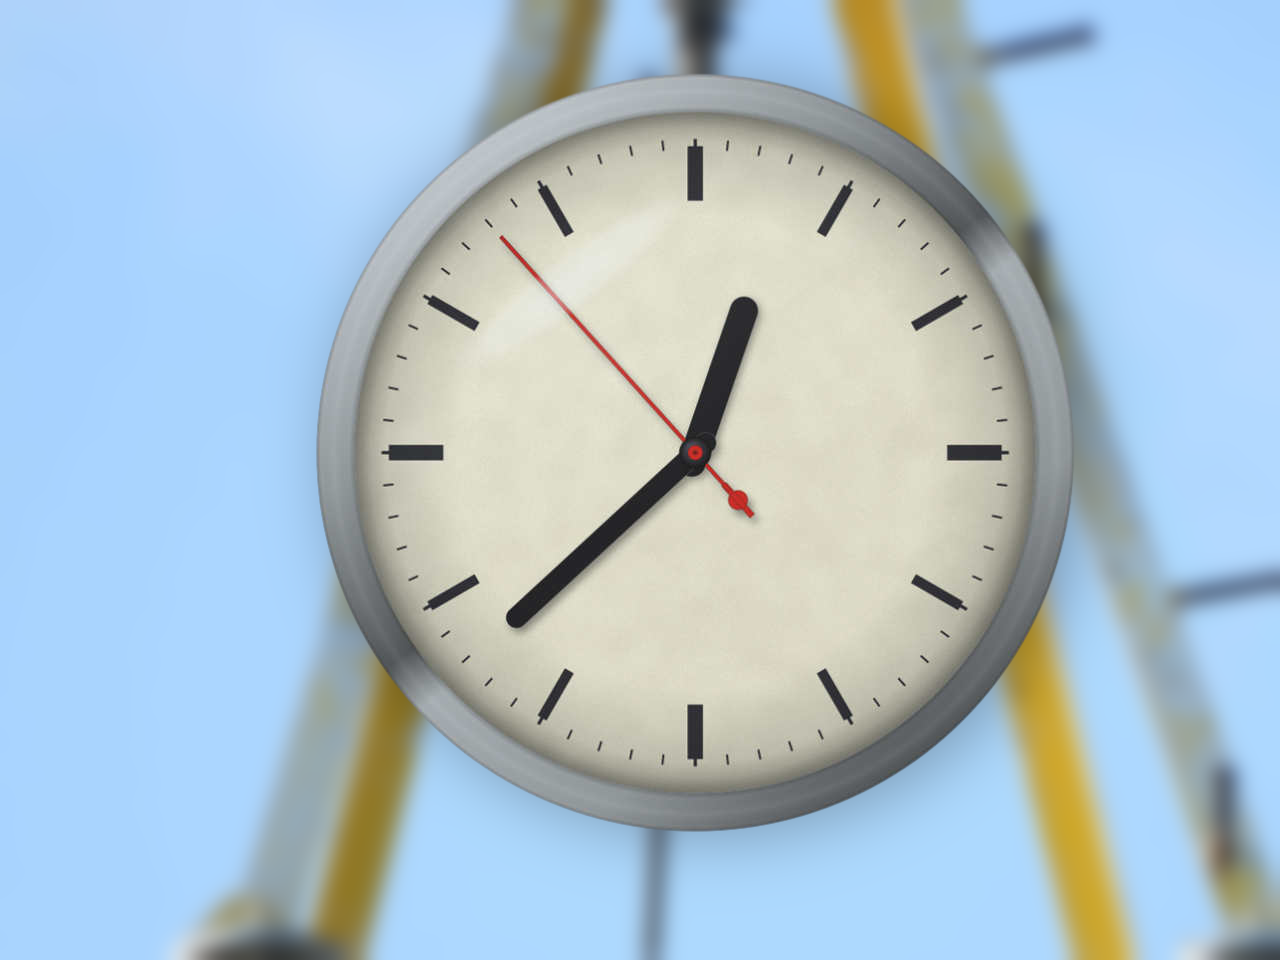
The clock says 12h37m53s
